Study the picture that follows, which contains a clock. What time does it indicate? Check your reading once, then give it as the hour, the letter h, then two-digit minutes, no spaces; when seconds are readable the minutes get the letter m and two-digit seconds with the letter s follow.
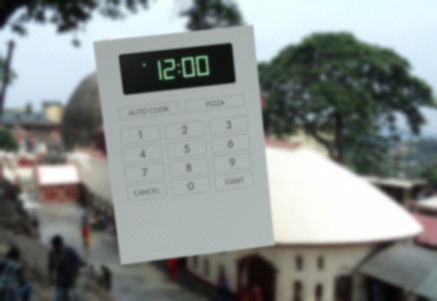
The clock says 12h00
